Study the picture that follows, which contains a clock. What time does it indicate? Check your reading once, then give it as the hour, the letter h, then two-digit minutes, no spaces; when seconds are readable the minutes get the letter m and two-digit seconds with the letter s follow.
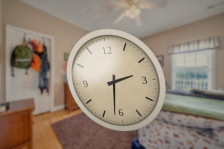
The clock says 2h32
